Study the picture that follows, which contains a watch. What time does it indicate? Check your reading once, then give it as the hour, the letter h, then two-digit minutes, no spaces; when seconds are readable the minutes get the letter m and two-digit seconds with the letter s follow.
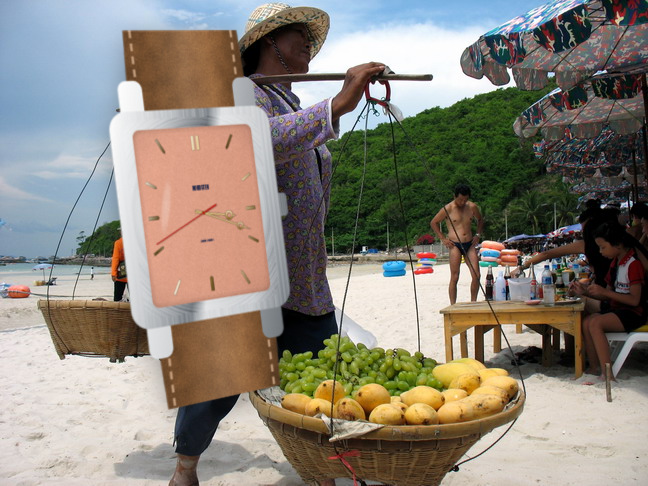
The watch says 3h18m41s
